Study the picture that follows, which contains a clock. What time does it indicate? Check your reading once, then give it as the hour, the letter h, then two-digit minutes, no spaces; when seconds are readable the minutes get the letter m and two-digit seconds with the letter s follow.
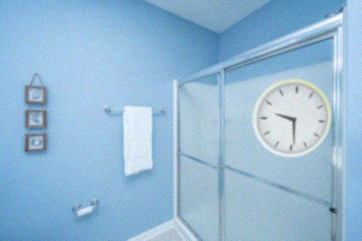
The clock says 9h29
